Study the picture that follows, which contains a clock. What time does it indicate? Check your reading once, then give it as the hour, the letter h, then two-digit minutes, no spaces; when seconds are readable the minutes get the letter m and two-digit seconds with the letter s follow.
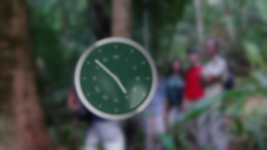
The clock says 4h52
